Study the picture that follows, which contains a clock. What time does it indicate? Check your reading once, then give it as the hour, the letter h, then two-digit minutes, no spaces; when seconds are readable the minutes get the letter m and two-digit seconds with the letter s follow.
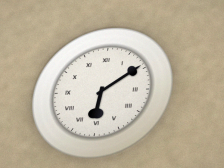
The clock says 6h09
